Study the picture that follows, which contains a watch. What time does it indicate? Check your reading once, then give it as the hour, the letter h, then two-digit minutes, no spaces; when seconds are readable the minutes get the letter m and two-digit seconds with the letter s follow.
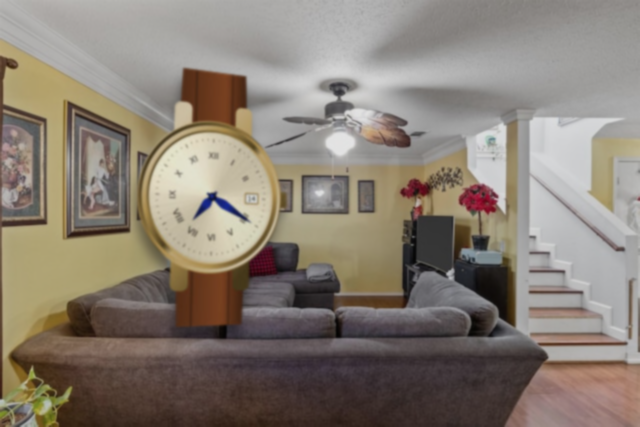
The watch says 7h20
